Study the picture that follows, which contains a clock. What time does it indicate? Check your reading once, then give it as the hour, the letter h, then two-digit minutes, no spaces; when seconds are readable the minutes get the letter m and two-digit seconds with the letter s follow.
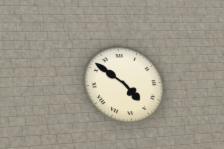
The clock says 4h52
